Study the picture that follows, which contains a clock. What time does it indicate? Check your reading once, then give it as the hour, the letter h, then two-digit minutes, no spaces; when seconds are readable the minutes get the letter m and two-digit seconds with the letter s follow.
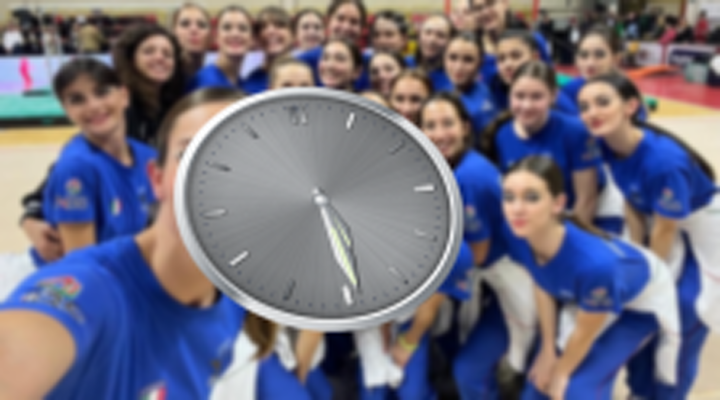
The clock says 5h29
